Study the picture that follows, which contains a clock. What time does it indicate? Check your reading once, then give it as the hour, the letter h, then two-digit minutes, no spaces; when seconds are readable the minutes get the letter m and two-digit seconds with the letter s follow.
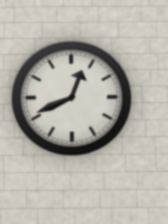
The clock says 12h41
